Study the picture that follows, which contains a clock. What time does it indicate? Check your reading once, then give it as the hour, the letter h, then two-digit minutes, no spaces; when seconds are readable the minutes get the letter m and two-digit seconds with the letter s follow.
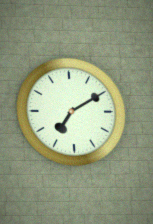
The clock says 7h10
